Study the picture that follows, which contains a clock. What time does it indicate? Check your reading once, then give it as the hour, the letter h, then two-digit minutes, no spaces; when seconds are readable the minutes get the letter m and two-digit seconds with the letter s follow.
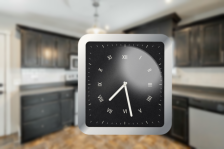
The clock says 7h28
